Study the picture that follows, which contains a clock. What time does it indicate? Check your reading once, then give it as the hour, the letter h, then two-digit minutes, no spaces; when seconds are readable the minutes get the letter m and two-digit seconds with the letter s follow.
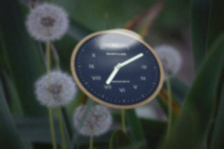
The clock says 7h10
